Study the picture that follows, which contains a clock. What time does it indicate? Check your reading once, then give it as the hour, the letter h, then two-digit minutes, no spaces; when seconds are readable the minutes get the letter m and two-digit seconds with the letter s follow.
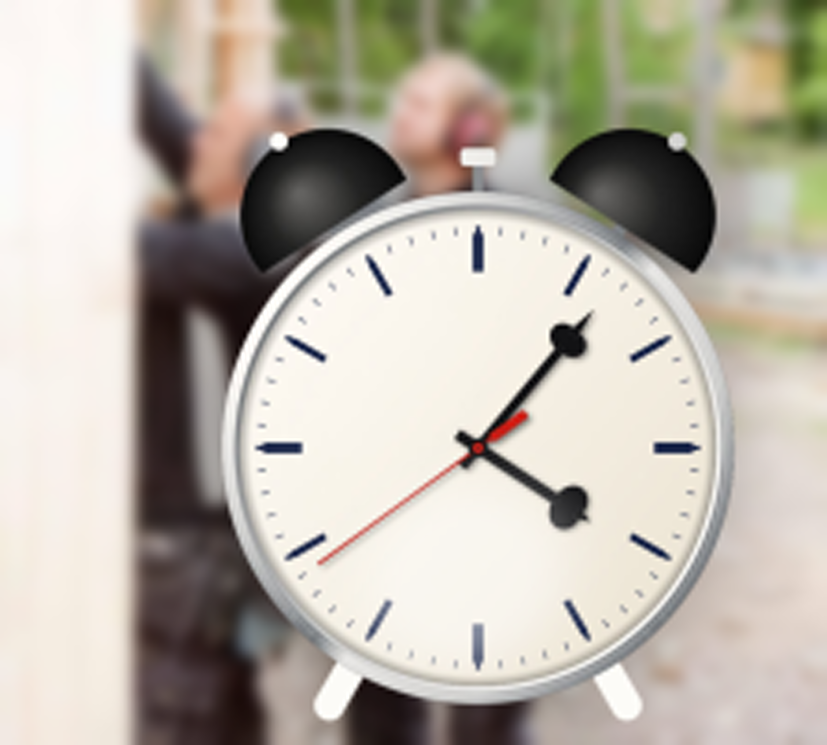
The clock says 4h06m39s
